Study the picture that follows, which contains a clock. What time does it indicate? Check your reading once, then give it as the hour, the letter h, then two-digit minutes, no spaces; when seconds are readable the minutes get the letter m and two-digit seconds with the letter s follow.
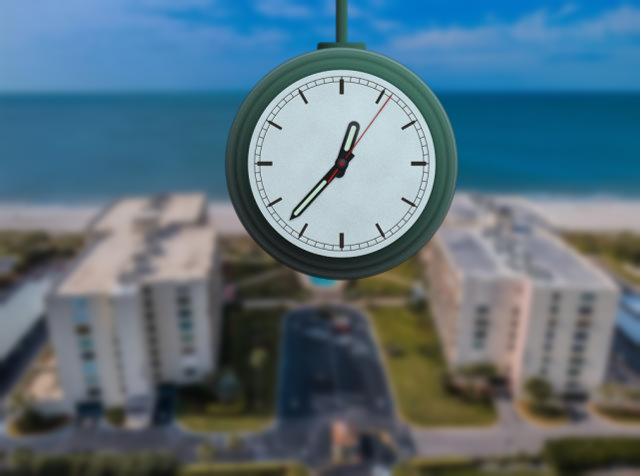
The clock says 12h37m06s
